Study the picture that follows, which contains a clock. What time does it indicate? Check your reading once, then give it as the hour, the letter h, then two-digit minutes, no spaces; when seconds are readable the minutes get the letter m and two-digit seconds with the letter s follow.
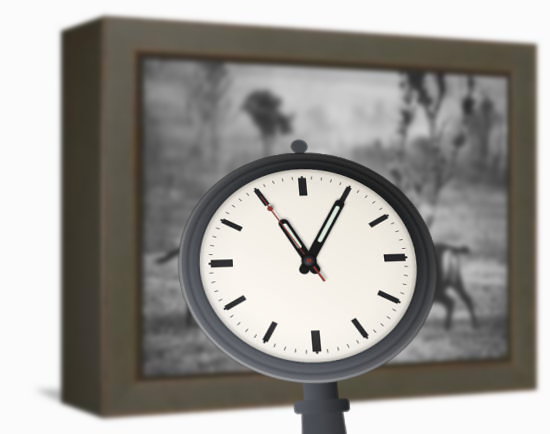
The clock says 11h04m55s
